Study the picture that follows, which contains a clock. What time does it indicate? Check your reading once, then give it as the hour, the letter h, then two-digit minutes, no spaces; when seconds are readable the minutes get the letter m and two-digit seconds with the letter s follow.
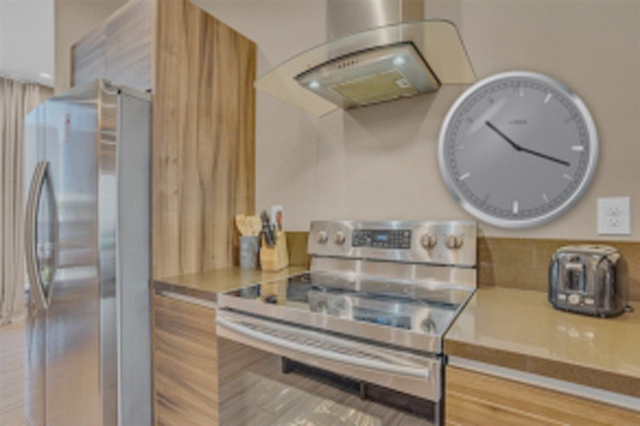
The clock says 10h18
